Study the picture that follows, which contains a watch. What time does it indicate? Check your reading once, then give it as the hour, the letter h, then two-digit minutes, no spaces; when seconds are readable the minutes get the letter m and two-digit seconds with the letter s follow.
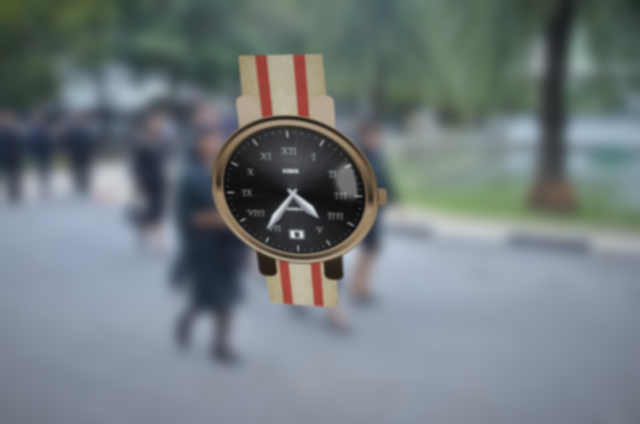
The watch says 4h36
